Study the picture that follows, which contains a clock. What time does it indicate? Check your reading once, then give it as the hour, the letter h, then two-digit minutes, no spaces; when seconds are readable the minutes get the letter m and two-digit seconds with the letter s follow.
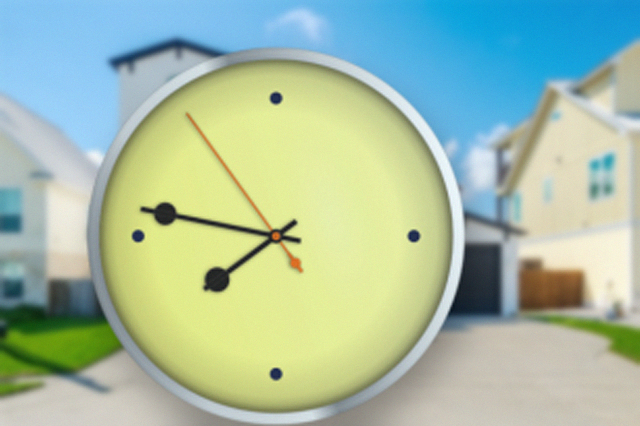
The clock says 7h46m54s
